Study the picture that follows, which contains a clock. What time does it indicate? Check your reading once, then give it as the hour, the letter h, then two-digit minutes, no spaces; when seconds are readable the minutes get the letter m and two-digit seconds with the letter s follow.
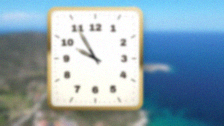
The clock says 9h55
